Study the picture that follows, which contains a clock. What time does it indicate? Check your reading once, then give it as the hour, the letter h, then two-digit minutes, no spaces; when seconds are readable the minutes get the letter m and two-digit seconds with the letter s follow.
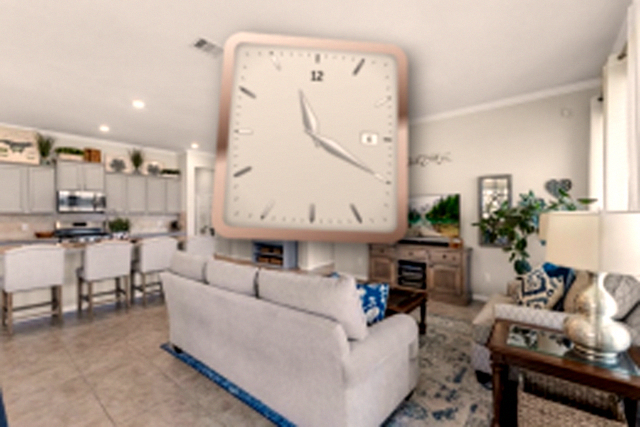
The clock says 11h20
